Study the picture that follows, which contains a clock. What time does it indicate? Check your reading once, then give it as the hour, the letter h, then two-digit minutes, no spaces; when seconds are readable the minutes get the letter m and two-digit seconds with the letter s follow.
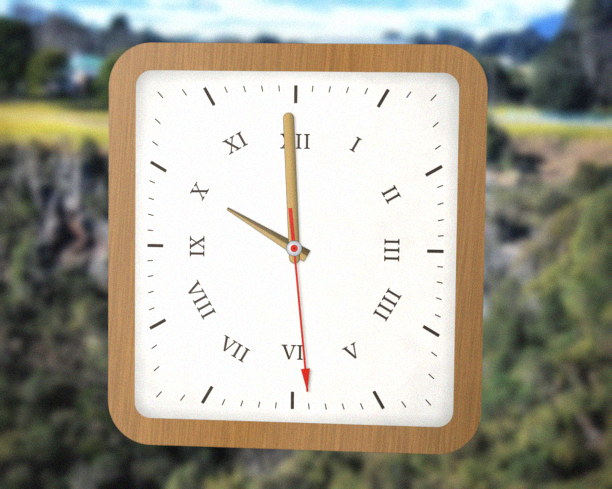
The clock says 9h59m29s
